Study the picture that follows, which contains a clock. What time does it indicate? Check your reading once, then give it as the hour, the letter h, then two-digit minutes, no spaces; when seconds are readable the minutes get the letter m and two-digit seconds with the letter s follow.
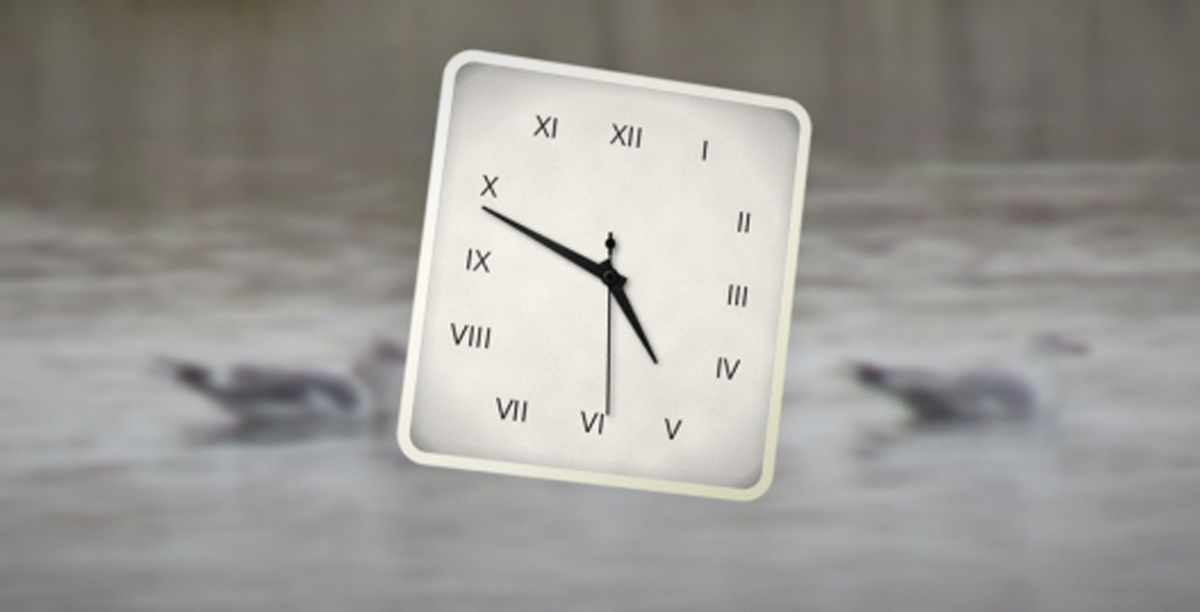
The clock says 4h48m29s
